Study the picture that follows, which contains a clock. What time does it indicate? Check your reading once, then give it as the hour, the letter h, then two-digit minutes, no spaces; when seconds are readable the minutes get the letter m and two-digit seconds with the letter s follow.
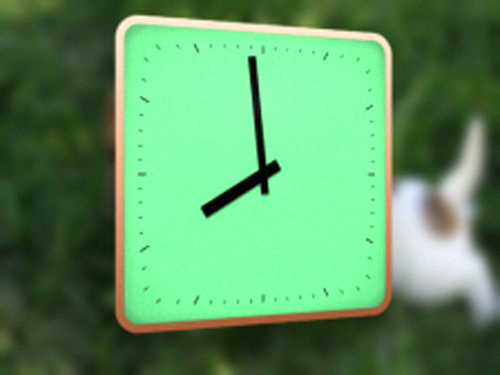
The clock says 7h59
